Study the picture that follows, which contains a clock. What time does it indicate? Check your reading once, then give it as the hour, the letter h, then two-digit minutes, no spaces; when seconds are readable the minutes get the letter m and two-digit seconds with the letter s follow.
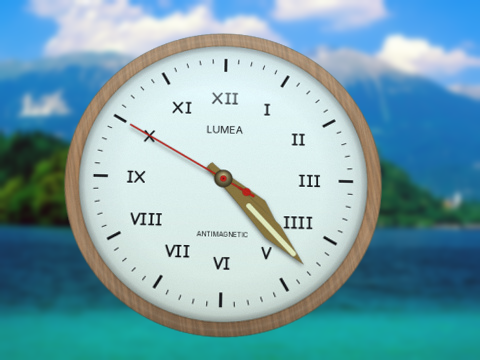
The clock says 4h22m50s
